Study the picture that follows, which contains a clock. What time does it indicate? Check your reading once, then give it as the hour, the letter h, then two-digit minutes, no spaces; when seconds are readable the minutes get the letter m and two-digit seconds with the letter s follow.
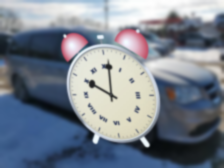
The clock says 10h01
